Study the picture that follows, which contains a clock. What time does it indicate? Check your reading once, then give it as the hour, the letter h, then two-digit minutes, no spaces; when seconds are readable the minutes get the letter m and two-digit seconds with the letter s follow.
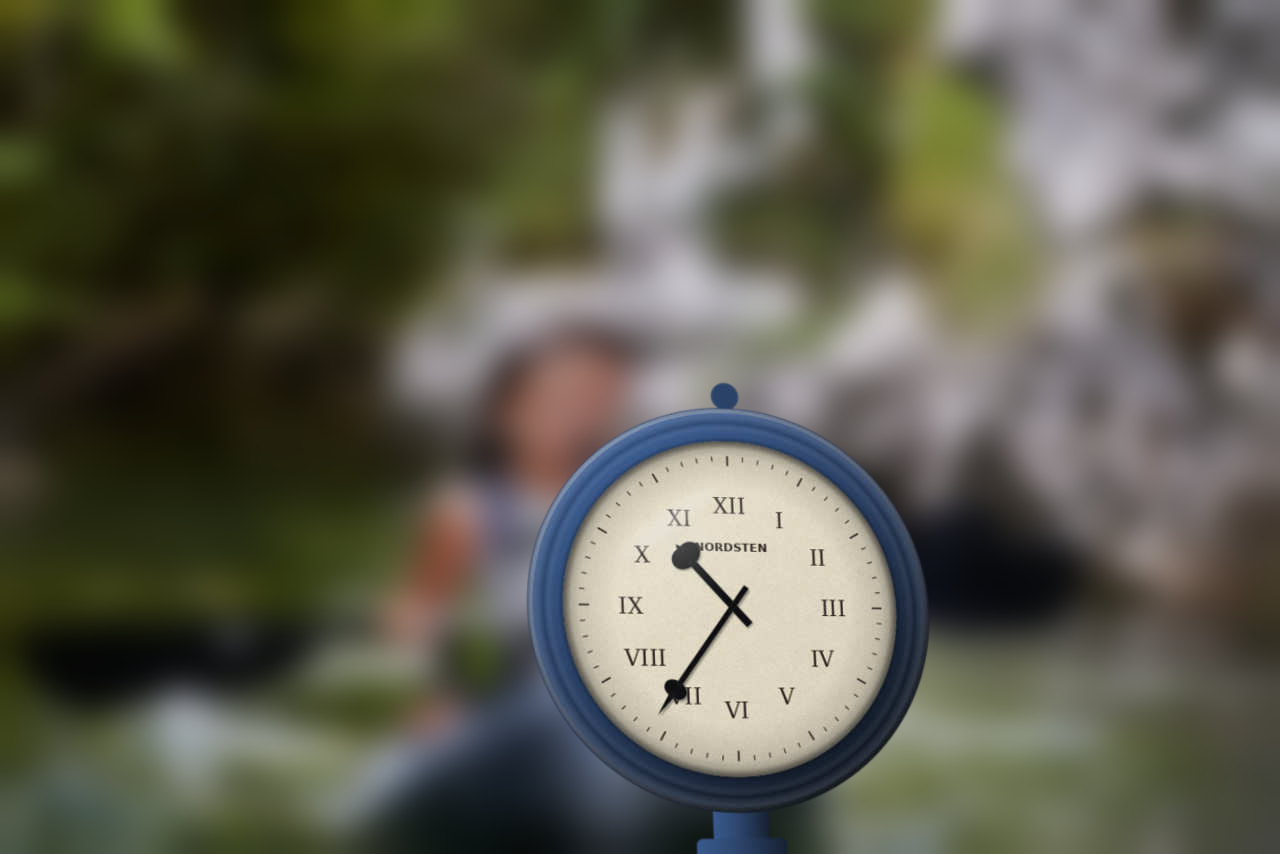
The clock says 10h36
